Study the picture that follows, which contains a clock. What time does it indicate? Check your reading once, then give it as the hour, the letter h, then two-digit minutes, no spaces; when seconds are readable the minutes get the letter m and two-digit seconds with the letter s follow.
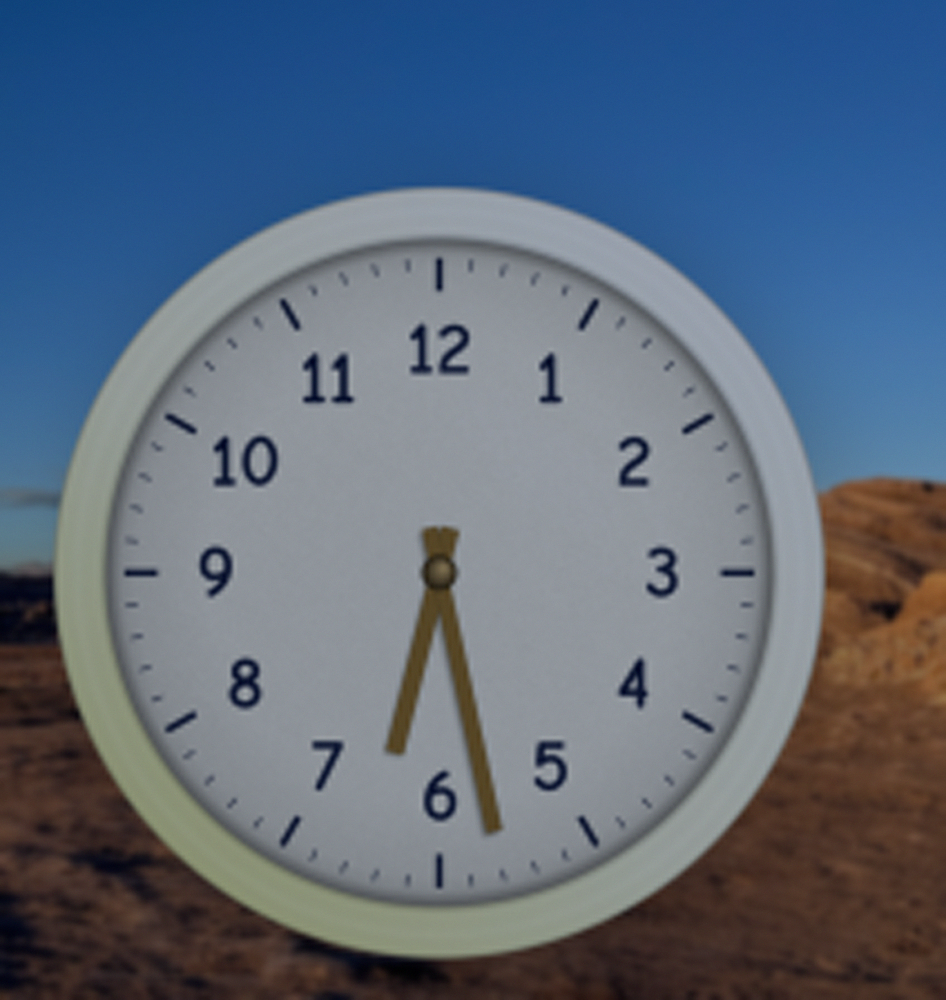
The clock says 6h28
